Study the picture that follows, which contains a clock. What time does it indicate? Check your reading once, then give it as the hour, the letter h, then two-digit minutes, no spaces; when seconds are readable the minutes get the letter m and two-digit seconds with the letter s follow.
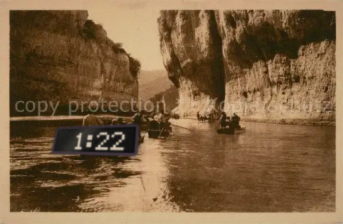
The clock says 1h22
